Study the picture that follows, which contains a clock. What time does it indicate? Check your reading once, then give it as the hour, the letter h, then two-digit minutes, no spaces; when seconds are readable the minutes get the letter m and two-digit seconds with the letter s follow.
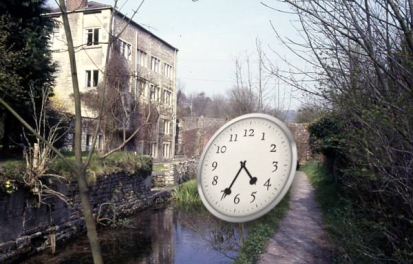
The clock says 4h34
